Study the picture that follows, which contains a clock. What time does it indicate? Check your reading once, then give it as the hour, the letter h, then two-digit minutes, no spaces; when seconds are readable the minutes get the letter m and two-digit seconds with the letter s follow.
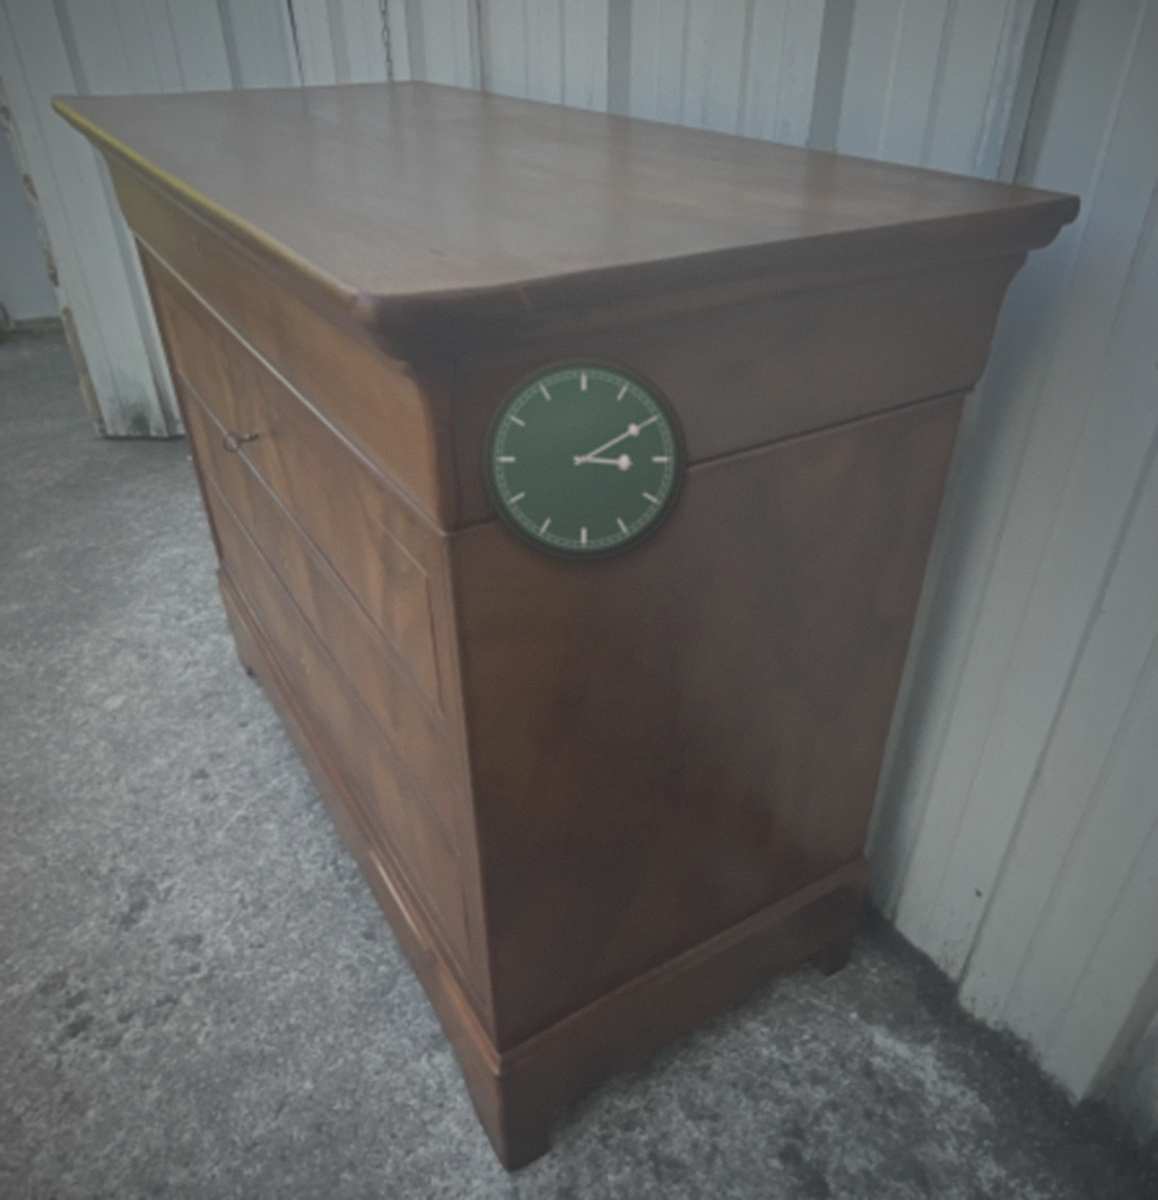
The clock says 3h10
